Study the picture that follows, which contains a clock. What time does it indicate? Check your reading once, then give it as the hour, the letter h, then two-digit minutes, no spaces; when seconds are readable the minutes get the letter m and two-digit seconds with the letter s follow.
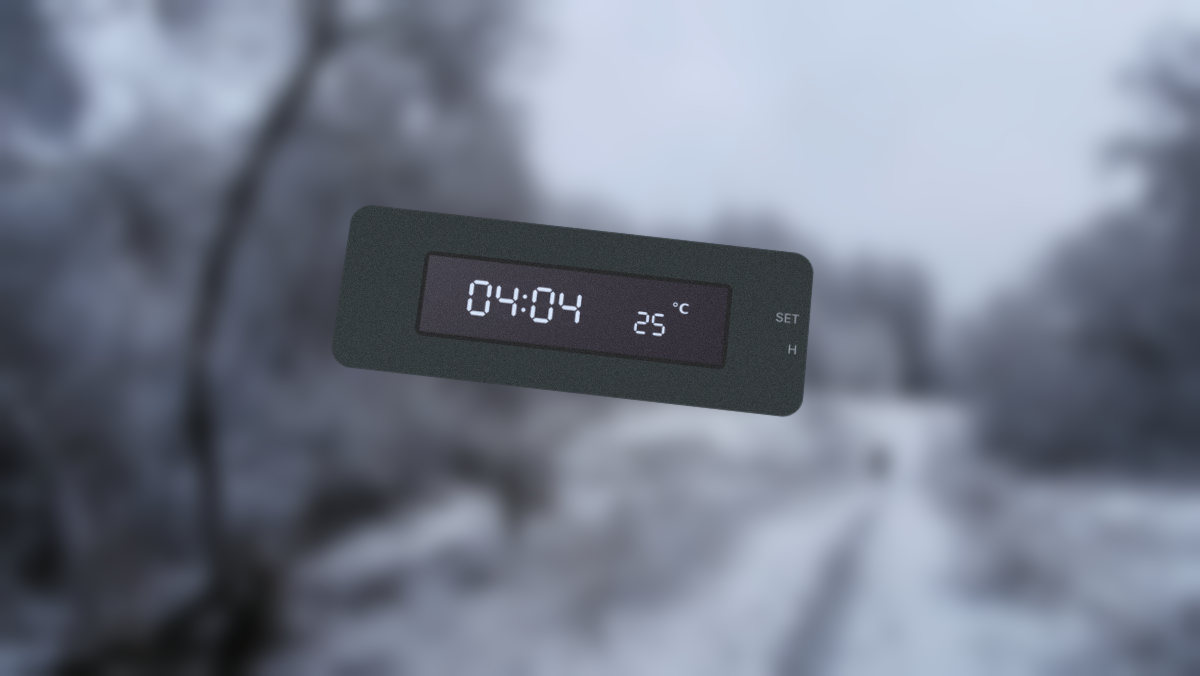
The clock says 4h04
